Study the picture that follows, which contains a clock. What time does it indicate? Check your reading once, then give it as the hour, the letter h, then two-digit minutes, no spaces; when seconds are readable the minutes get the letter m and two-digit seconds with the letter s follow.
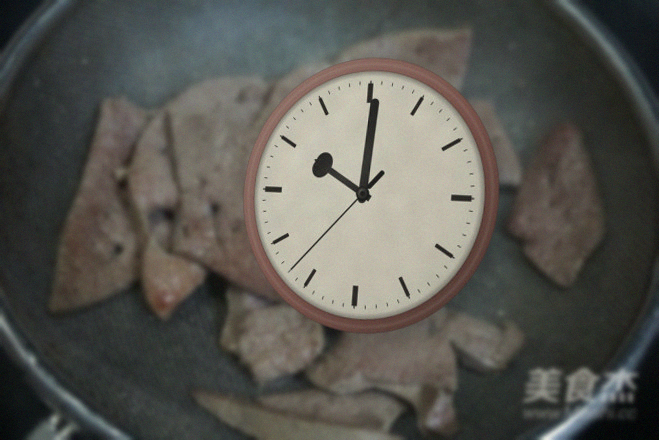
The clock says 10h00m37s
